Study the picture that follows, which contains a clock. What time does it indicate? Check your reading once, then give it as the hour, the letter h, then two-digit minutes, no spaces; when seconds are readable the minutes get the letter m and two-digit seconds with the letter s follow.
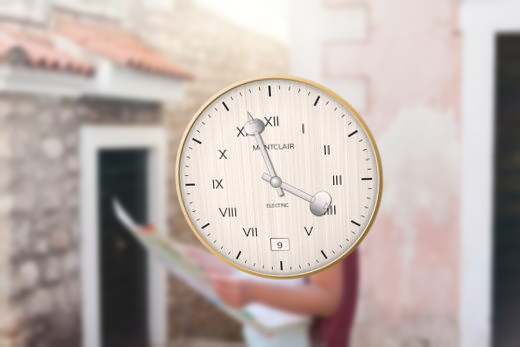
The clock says 3h57
